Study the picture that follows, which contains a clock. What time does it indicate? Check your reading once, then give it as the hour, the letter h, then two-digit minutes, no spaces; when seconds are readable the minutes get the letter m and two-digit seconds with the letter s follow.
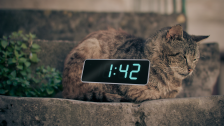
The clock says 1h42
